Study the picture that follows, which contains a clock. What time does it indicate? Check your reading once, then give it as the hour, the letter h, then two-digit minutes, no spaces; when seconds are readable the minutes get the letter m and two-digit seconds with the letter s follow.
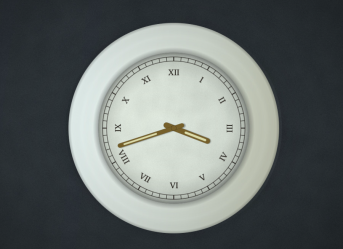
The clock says 3h42
